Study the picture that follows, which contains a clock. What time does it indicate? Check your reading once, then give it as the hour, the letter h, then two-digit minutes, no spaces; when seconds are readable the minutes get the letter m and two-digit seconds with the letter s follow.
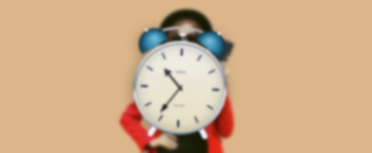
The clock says 10h36
